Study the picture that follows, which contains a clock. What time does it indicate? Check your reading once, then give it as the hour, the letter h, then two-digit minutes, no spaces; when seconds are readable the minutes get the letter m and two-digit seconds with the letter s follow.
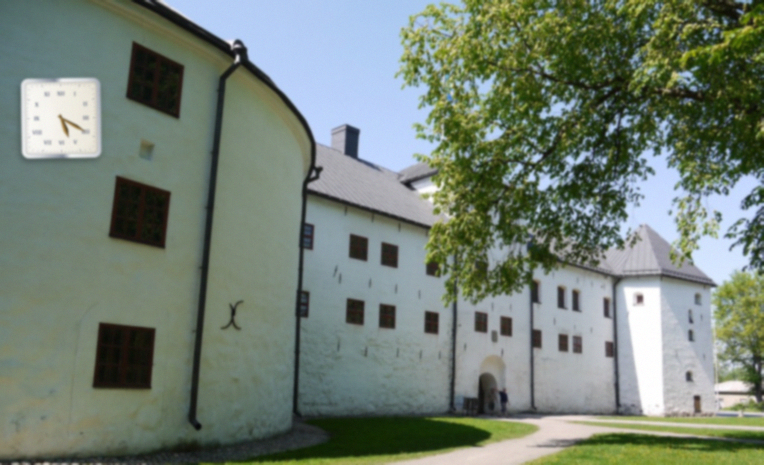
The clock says 5h20
